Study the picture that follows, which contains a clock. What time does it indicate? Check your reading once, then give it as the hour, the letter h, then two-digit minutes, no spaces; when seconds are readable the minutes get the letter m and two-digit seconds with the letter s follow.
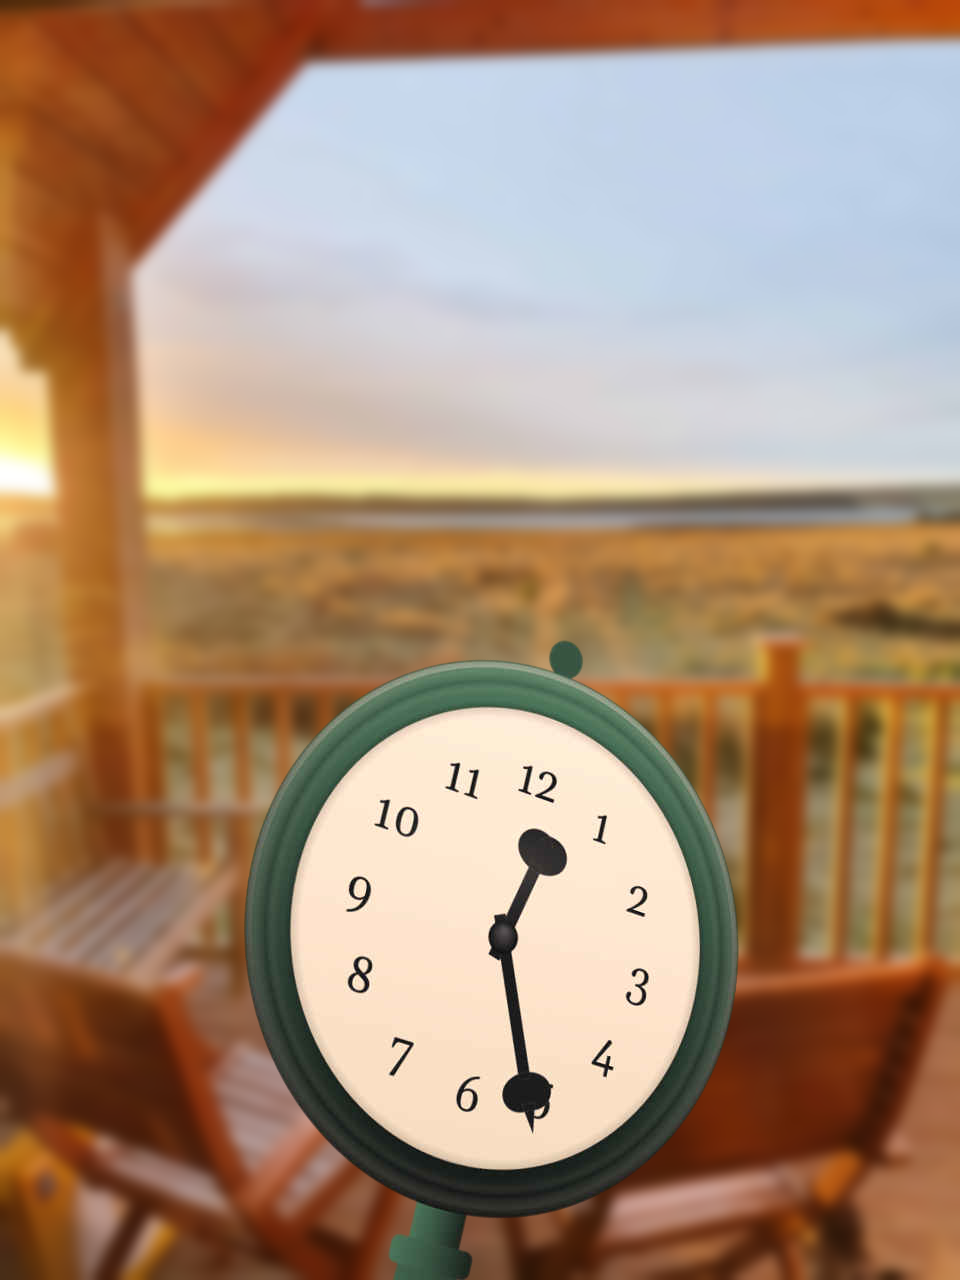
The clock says 12h26
